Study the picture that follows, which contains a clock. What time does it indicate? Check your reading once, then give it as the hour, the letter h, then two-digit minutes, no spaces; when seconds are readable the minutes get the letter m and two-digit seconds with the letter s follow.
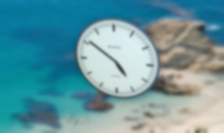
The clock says 4h51
